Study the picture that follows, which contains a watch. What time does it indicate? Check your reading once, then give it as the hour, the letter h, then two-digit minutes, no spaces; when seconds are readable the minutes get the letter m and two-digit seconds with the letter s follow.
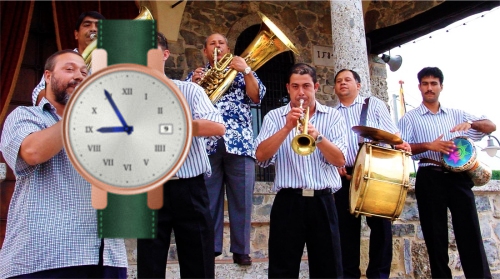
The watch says 8h55
